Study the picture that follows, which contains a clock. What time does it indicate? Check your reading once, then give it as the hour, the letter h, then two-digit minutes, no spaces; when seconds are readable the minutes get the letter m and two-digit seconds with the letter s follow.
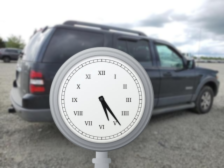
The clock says 5h24
